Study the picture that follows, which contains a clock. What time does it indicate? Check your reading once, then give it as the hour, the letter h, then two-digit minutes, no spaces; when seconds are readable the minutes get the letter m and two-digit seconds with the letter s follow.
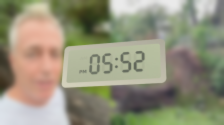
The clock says 5h52
